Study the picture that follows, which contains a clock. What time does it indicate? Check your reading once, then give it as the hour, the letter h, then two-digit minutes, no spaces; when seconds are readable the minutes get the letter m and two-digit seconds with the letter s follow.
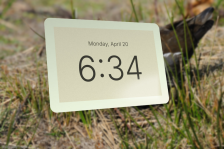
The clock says 6h34
